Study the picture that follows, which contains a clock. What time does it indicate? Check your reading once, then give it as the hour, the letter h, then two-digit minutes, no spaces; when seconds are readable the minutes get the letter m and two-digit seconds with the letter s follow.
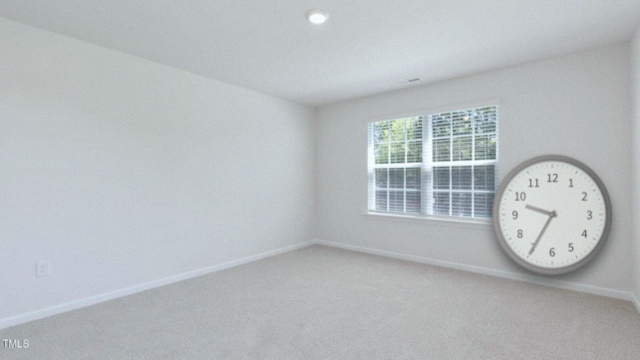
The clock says 9h35
